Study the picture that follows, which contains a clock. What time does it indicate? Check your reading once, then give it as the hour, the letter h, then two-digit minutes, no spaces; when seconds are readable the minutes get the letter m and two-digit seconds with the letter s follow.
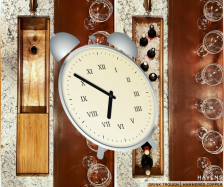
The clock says 6h51
